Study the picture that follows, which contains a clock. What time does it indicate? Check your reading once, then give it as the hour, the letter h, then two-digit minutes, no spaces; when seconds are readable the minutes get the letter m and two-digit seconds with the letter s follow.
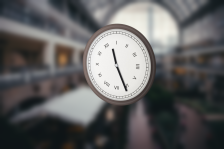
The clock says 12h31
